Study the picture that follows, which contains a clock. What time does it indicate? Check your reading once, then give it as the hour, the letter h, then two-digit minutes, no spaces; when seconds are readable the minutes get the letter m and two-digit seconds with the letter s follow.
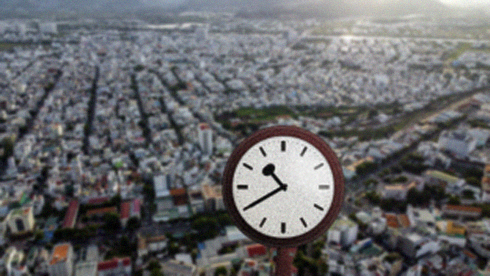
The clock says 10h40
